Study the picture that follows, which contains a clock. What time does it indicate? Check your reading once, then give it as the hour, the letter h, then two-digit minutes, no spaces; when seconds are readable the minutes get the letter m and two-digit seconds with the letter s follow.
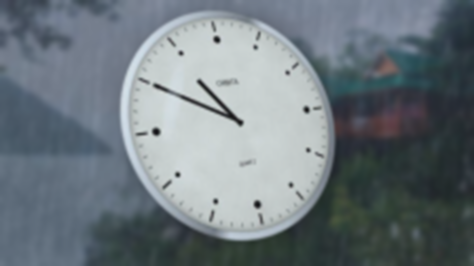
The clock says 10h50
